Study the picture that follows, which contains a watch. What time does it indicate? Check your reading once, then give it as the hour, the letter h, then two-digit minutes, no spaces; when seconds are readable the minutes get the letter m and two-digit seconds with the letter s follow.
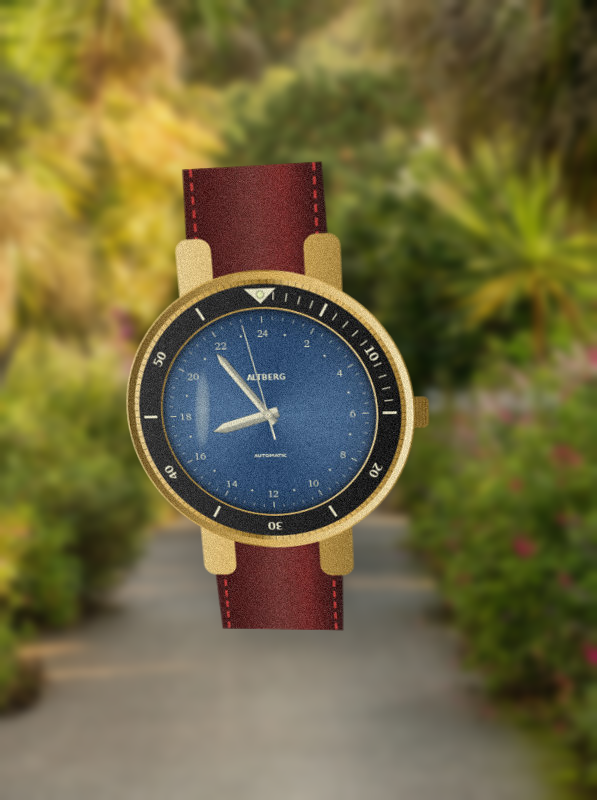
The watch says 16h53m58s
